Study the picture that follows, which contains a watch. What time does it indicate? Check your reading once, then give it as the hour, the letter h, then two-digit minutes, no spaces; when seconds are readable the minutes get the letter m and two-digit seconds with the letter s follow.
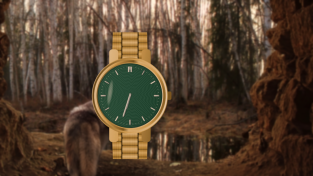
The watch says 6h33
